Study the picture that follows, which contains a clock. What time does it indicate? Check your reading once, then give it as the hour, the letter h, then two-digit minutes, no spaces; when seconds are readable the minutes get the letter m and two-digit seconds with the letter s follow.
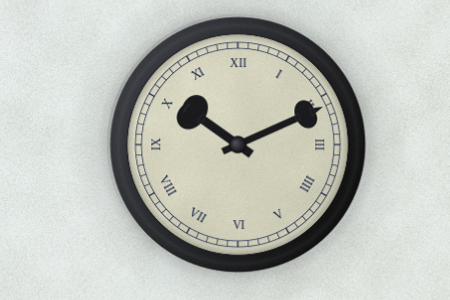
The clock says 10h11
